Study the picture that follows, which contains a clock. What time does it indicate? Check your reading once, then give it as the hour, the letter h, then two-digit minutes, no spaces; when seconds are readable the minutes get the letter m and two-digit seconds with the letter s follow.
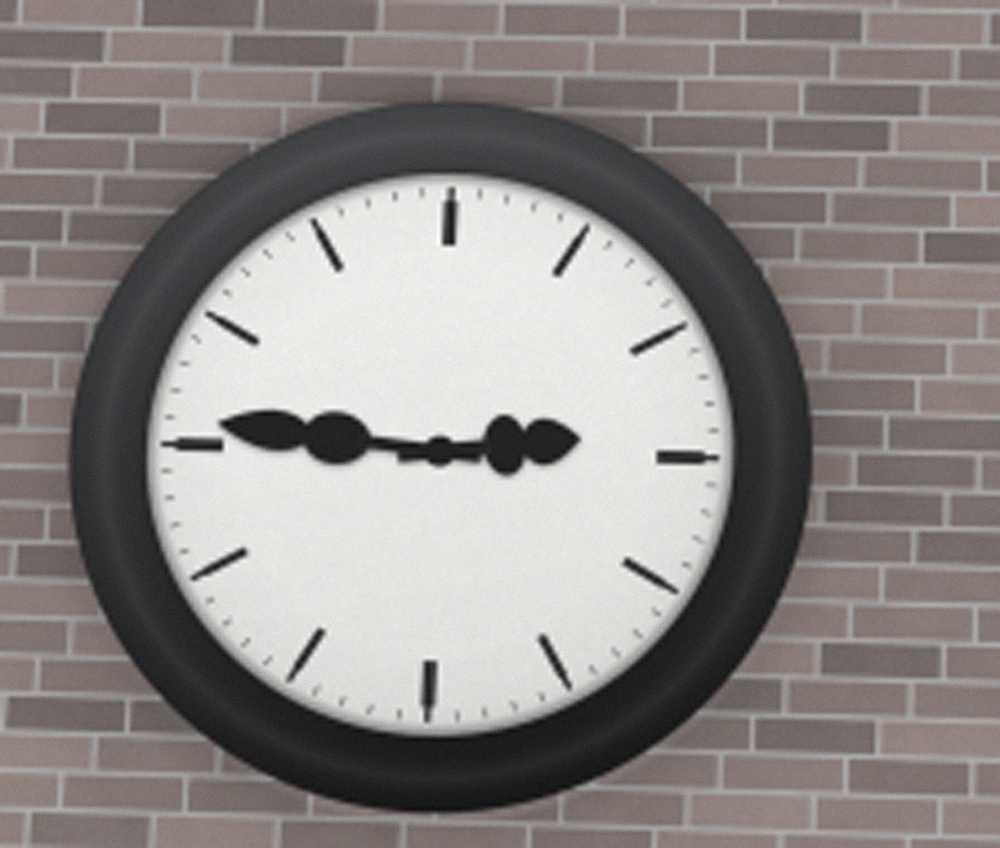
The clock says 2h46
